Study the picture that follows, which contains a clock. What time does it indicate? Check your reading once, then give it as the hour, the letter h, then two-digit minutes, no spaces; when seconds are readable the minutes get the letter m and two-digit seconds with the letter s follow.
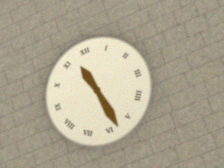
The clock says 11h28
